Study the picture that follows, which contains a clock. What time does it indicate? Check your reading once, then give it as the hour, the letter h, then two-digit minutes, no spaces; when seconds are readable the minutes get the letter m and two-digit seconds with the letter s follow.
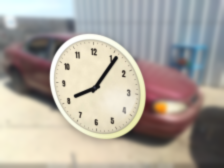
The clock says 8h06
